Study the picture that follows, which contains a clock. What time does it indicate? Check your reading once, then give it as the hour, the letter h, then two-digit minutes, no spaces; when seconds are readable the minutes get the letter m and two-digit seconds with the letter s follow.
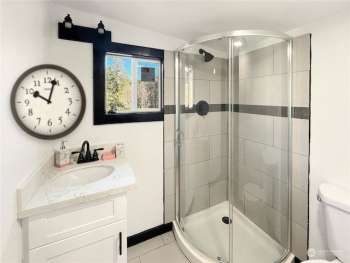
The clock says 10h03
